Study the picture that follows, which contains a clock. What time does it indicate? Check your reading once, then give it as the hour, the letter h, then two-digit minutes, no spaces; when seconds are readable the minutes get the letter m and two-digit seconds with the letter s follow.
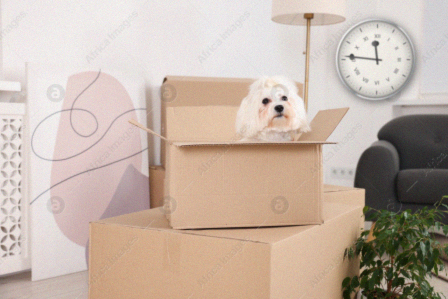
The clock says 11h46
